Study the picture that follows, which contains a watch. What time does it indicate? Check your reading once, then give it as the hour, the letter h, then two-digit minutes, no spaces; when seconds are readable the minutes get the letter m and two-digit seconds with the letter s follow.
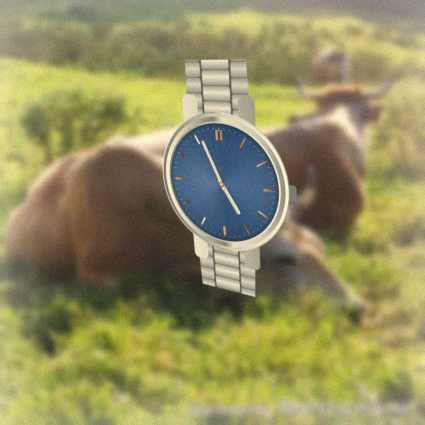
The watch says 4h56
